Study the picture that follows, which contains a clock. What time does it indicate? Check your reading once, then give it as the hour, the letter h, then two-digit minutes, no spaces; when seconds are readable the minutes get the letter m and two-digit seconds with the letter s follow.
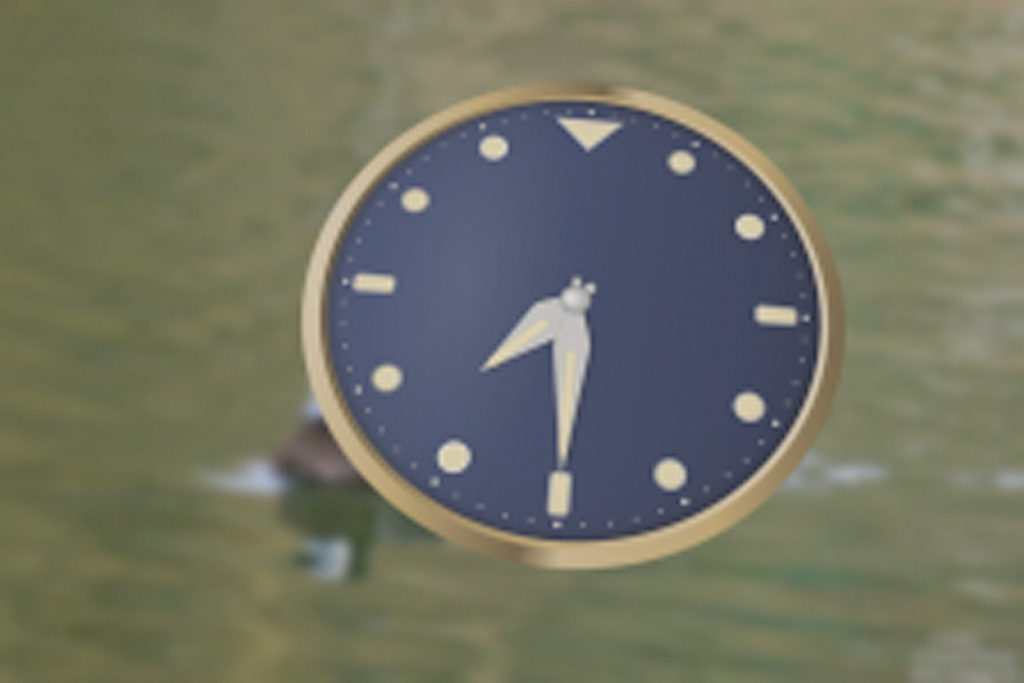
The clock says 7h30
